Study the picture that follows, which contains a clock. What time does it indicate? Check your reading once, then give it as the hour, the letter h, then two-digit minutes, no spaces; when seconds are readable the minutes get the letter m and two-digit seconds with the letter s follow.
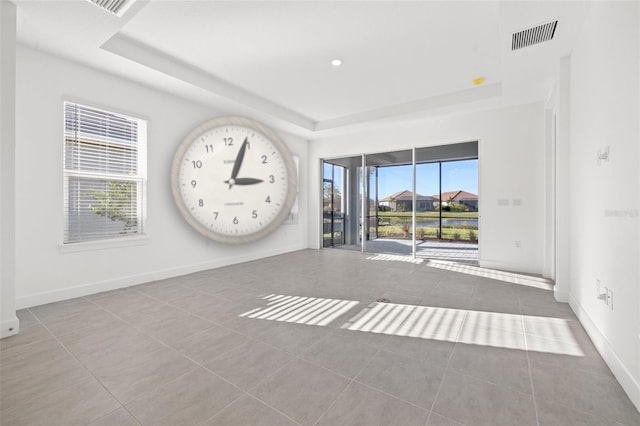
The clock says 3h04
